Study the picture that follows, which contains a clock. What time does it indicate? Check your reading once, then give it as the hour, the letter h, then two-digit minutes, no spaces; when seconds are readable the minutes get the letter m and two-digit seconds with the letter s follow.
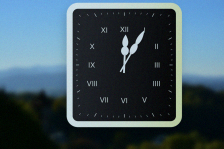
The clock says 12h05
